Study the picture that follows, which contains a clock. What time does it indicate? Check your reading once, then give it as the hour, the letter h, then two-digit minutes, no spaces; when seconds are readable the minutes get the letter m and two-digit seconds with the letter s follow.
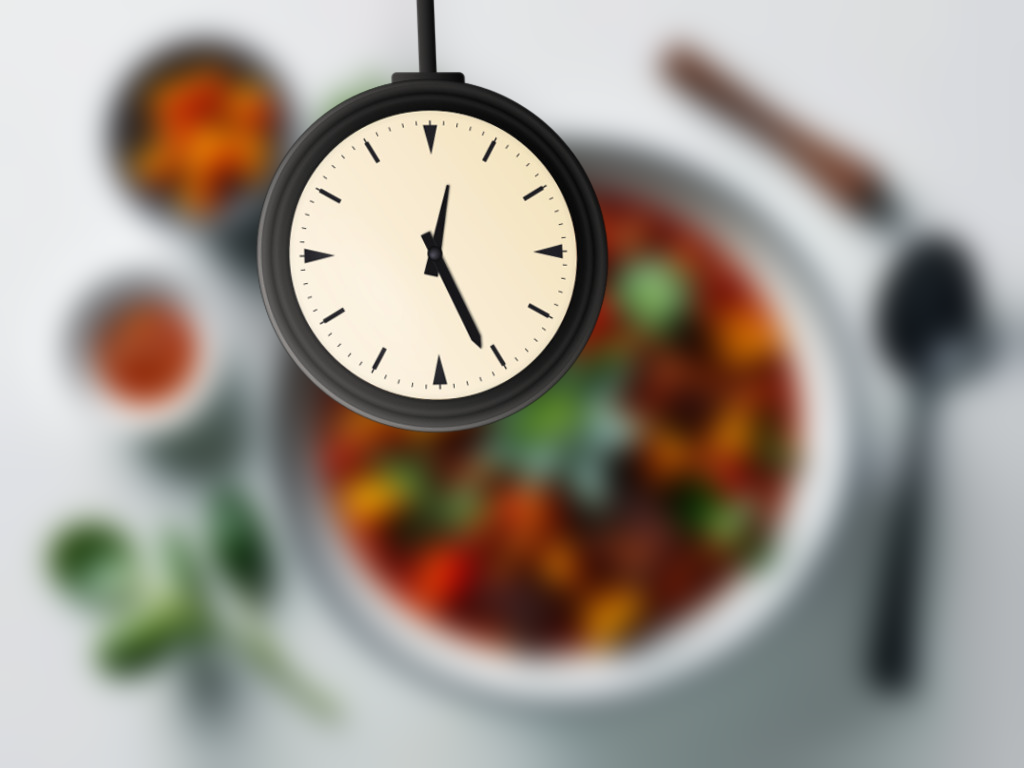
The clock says 12h26
